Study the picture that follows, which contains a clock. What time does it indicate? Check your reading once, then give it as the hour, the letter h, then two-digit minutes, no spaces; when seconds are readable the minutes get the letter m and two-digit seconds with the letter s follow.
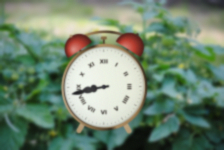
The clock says 8h43
